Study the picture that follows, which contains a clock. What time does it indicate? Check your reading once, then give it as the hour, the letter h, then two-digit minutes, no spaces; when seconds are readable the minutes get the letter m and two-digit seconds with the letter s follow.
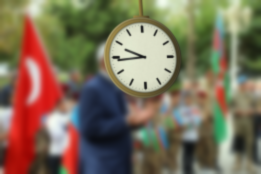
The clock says 9h44
